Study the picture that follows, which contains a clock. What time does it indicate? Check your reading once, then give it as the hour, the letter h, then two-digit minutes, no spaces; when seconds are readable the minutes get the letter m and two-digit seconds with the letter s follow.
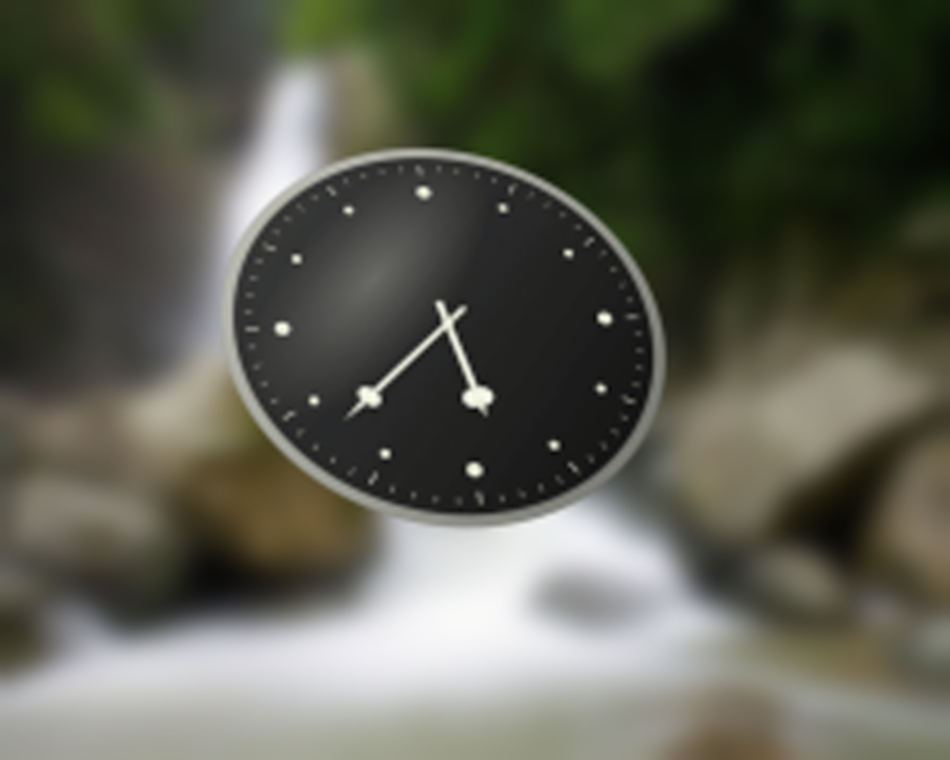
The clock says 5h38
